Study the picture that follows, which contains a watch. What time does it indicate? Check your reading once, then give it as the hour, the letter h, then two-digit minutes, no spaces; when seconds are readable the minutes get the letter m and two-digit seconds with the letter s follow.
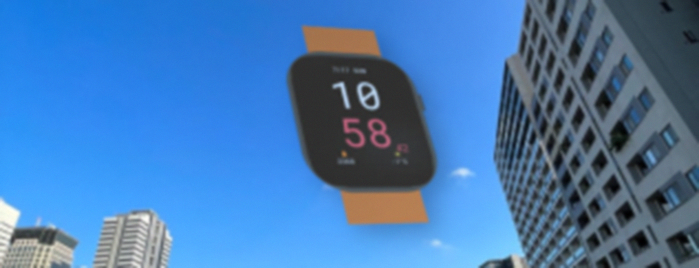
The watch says 10h58
